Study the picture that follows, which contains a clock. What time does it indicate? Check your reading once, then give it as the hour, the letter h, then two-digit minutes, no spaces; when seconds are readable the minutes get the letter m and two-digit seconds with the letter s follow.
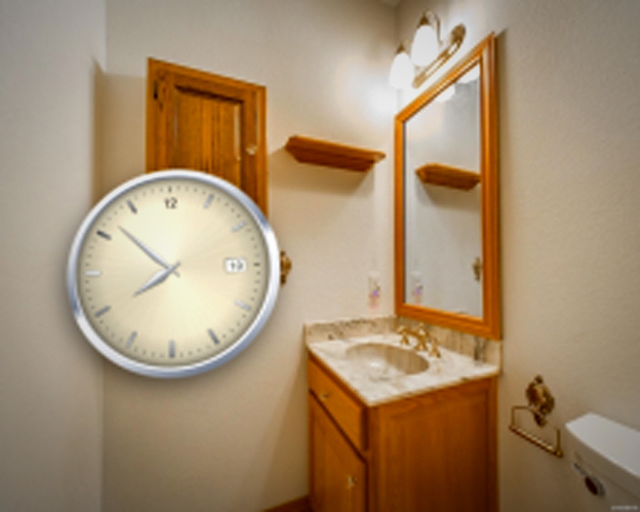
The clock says 7h52
